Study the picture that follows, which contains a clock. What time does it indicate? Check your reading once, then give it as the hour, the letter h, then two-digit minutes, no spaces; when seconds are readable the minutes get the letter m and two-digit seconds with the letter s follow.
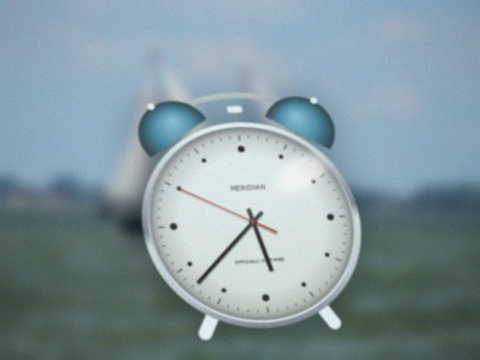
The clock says 5h37m50s
